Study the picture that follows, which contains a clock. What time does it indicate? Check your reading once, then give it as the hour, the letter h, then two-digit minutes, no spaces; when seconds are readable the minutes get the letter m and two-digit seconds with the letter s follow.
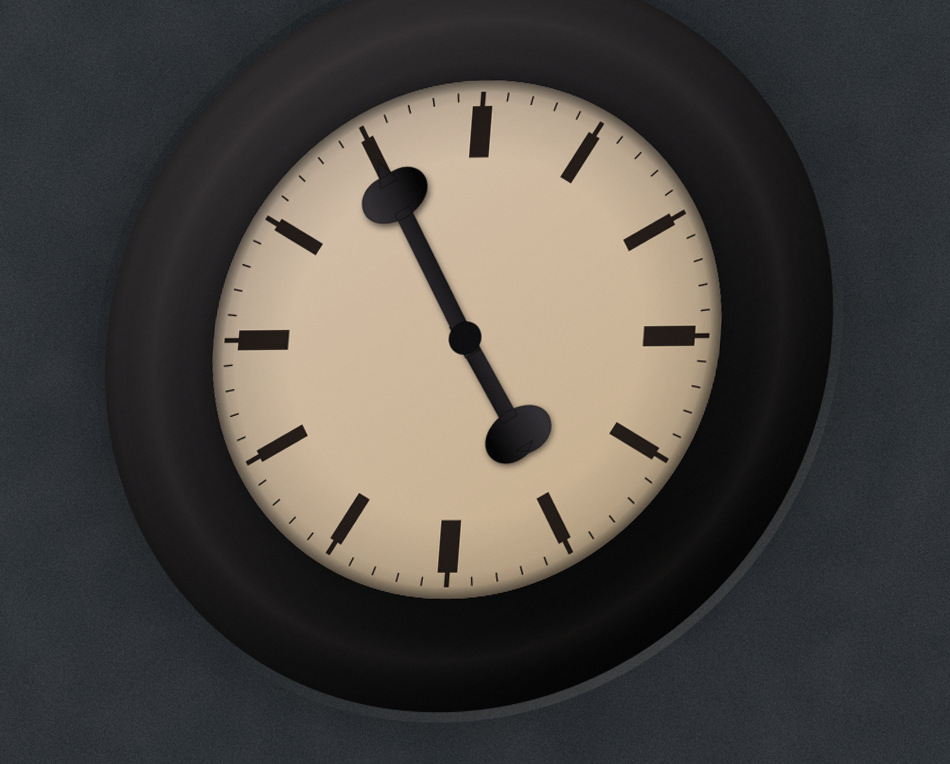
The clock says 4h55
